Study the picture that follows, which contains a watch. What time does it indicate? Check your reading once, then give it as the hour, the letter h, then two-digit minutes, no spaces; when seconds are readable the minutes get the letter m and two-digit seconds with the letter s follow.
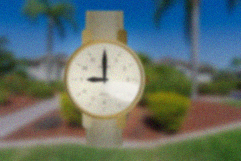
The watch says 9h00
